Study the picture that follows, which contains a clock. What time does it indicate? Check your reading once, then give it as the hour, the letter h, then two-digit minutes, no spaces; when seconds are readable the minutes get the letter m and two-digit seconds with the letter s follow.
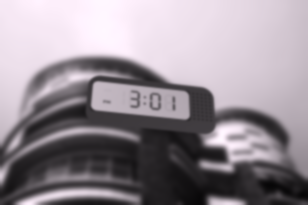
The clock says 3h01
